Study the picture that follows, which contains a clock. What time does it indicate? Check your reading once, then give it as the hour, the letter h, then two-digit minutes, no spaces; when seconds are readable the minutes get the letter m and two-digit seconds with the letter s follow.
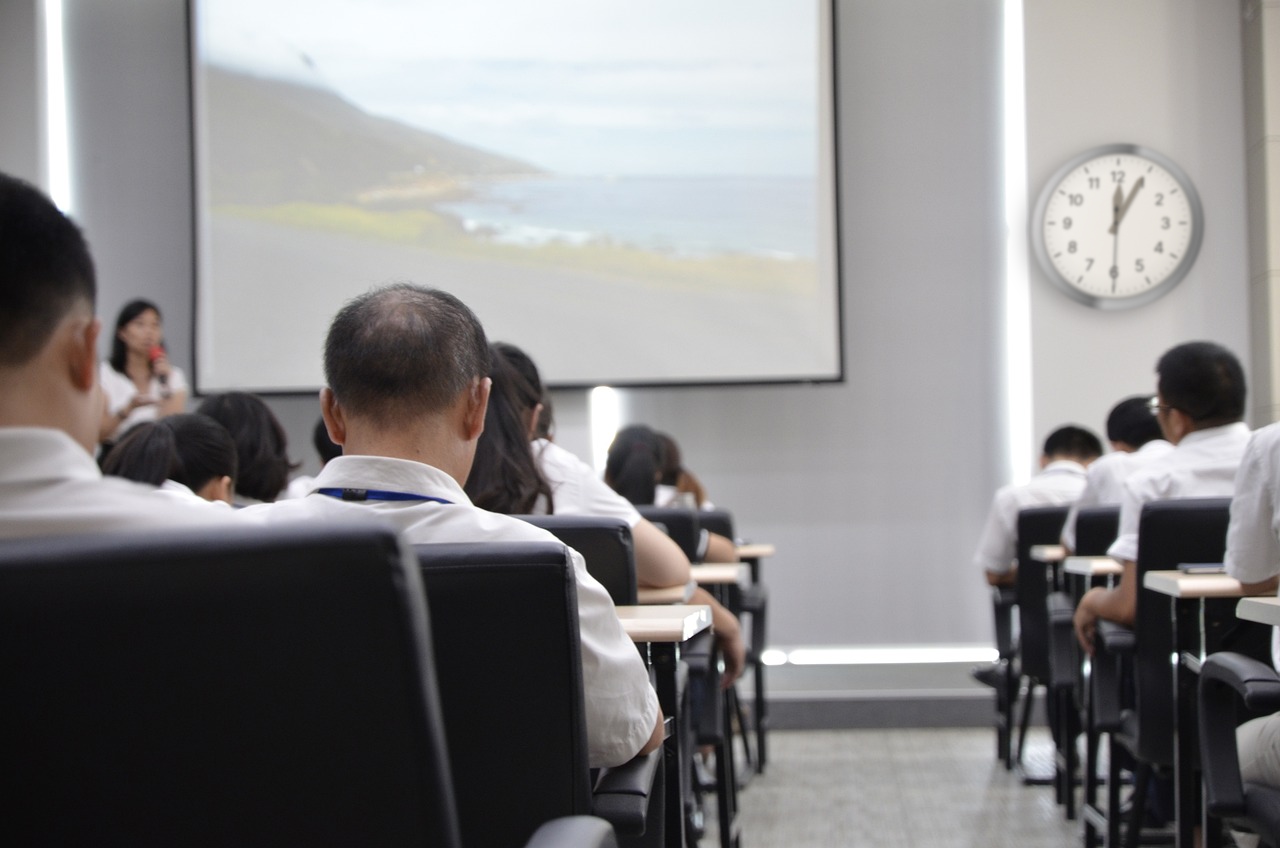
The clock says 12h04m30s
